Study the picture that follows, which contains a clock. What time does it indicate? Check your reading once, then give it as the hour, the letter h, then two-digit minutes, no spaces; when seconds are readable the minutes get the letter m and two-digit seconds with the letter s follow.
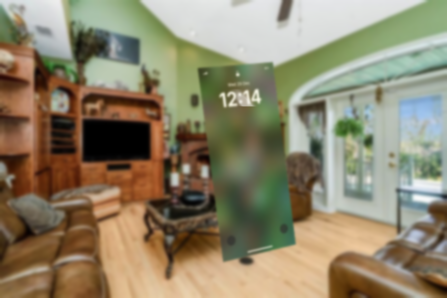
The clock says 12h14
